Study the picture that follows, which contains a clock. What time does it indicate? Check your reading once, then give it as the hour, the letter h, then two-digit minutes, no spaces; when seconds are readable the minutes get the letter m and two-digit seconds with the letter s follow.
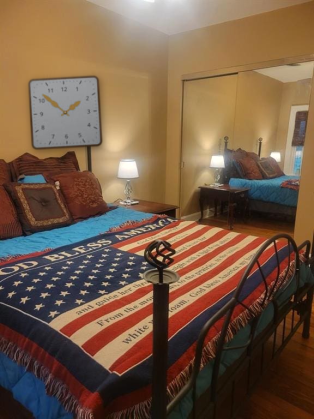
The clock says 1h52
